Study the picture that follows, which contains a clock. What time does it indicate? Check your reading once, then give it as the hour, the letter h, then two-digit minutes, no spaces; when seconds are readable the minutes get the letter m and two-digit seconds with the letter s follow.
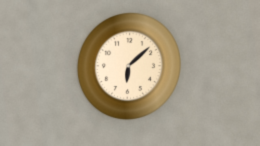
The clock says 6h08
